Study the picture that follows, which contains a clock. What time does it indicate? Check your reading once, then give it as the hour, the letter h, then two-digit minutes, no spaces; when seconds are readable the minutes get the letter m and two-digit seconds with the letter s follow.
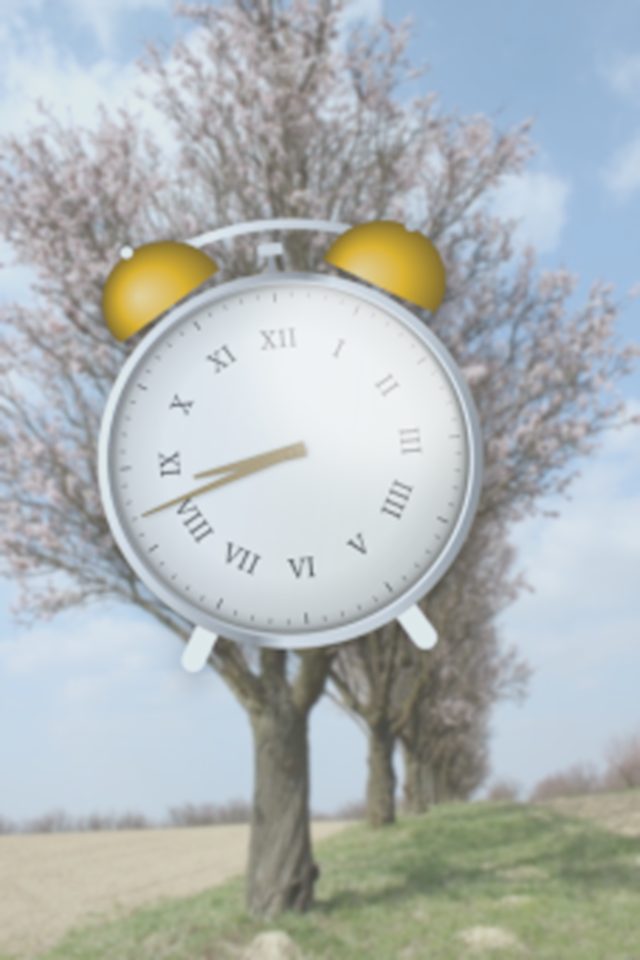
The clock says 8h42
